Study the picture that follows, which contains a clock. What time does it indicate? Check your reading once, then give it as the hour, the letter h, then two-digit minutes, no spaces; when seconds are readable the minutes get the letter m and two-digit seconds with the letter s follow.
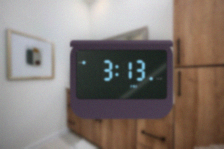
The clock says 3h13
